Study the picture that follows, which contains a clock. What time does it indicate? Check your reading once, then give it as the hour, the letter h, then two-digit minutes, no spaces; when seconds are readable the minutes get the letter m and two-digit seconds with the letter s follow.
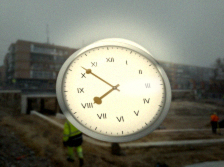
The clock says 7h52
